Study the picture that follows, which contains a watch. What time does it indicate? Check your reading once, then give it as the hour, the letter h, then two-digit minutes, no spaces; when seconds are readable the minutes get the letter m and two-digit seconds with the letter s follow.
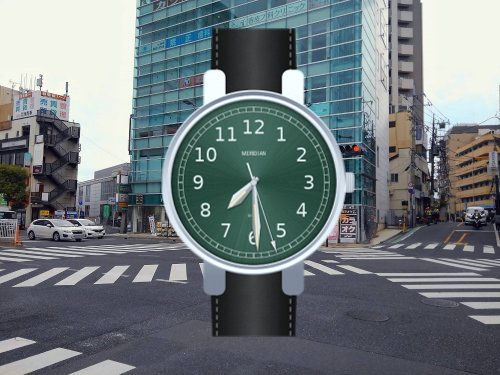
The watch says 7h29m27s
